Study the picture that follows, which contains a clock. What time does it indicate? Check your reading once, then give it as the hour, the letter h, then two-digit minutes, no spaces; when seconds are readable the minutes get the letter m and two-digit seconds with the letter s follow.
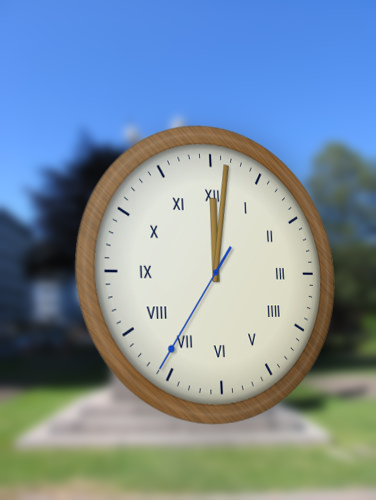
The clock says 12h01m36s
